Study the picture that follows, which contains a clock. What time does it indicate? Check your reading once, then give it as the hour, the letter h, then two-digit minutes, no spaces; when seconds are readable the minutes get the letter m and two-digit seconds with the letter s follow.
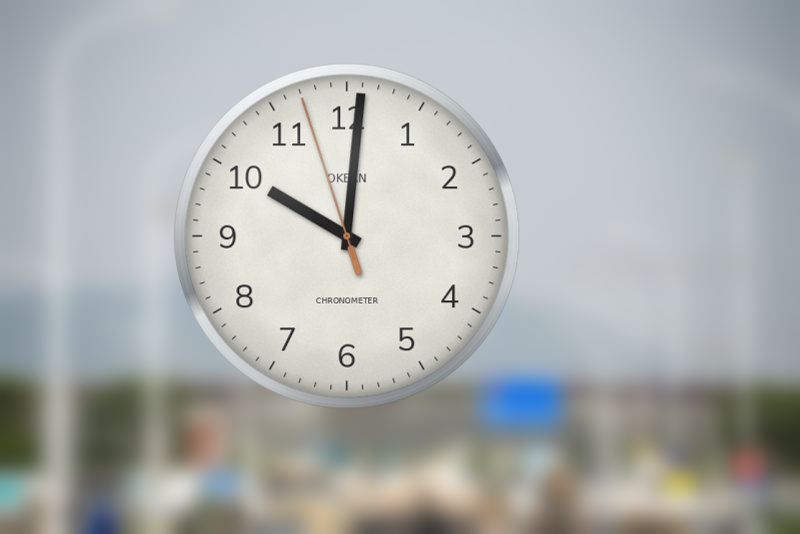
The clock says 10h00m57s
